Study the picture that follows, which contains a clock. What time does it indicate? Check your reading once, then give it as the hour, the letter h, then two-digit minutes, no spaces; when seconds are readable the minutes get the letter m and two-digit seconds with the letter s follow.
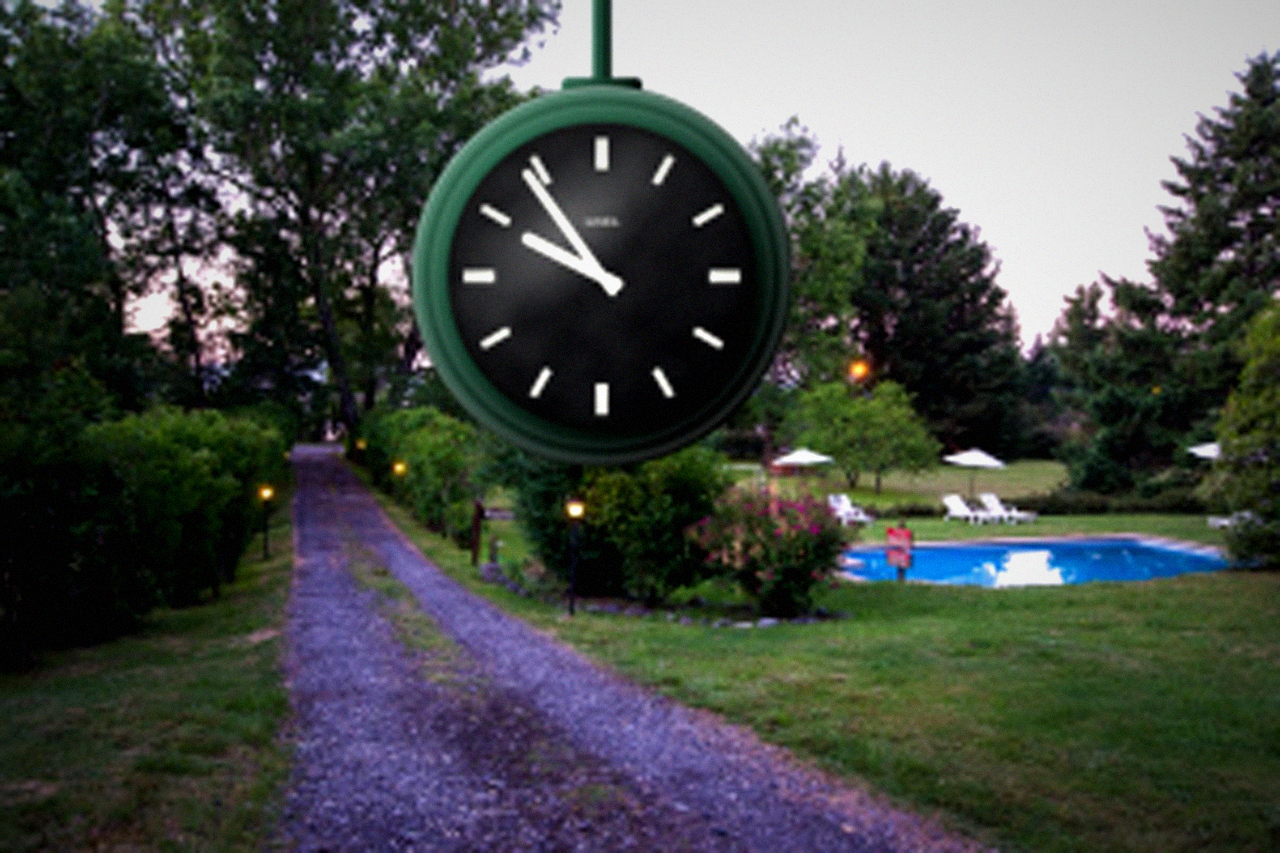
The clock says 9h54
